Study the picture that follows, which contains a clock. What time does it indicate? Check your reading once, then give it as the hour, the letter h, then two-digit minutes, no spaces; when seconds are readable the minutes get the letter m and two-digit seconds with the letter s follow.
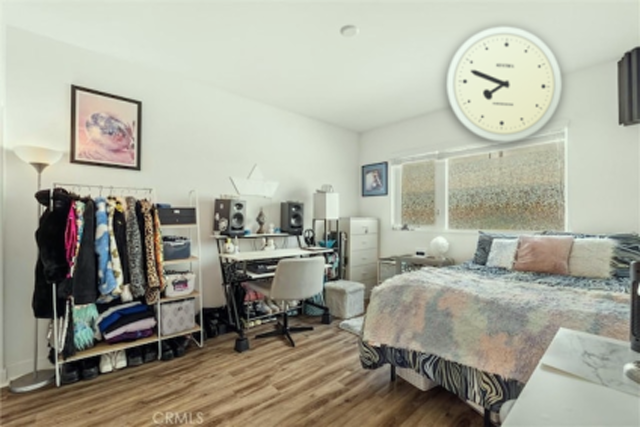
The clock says 7h48
